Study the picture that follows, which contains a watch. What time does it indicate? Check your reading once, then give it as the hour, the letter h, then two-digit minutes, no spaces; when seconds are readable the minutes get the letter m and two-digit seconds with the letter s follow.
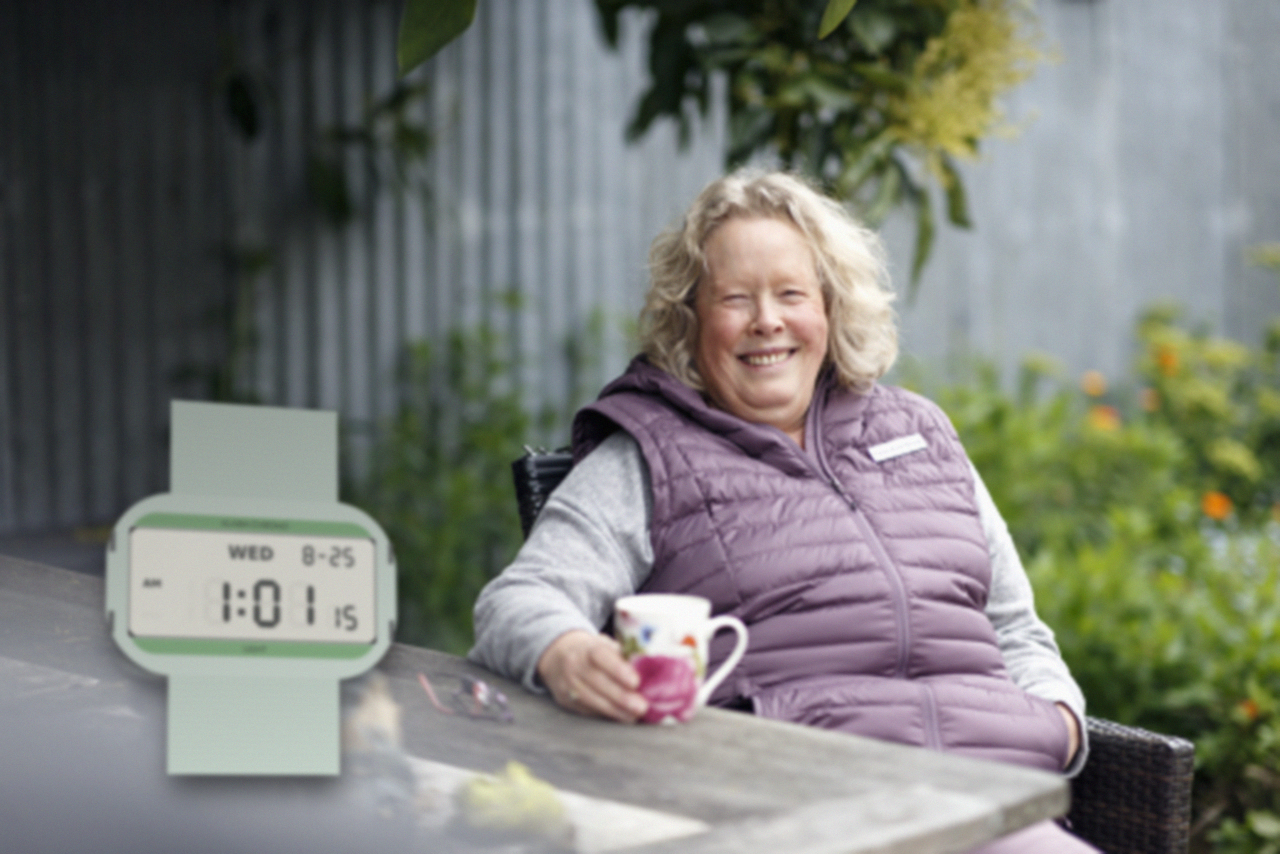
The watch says 1h01m15s
